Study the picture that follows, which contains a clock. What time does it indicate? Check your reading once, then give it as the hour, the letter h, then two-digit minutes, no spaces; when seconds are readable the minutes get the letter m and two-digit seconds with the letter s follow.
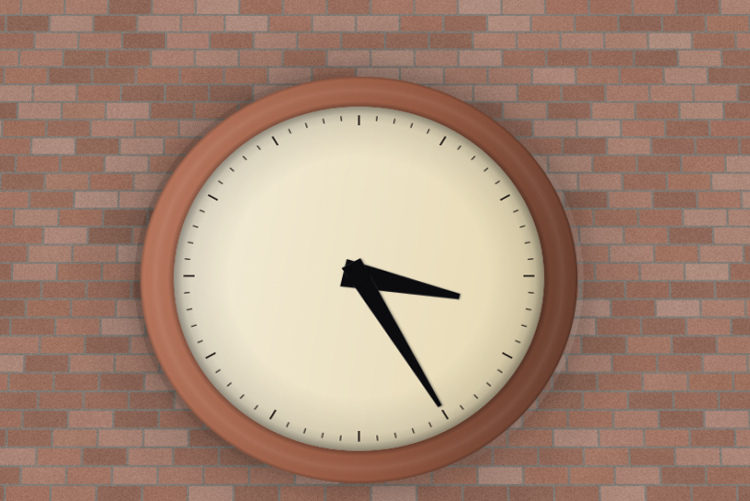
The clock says 3h25
